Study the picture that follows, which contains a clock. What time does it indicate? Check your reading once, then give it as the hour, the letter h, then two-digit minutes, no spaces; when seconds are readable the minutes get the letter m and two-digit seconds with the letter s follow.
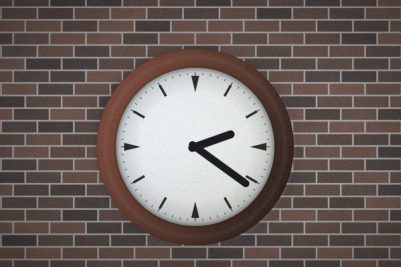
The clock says 2h21
